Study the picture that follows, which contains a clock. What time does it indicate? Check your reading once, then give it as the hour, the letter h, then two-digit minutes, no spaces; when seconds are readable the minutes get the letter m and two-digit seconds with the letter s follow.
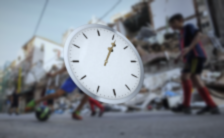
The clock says 1h06
